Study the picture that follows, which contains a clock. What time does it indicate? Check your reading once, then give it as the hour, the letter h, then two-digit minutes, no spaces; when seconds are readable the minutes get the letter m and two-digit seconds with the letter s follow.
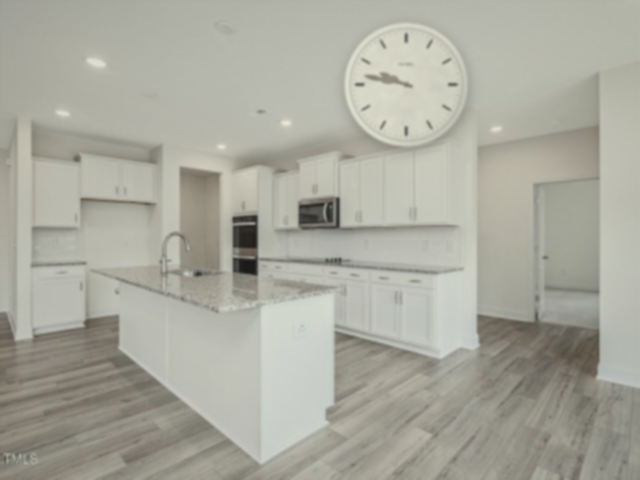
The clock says 9h47
